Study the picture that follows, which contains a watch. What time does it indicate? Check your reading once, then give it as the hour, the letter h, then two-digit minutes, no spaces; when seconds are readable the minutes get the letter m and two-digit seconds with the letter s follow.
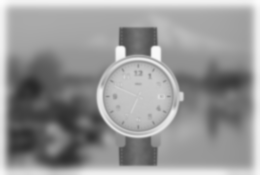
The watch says 6h49
